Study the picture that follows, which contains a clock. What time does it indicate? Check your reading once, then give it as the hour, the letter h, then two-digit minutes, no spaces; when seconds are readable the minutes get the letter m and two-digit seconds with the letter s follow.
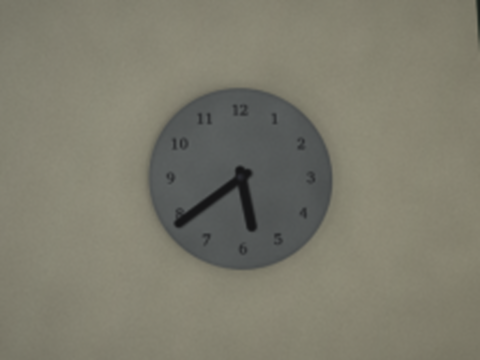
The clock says 5h39
